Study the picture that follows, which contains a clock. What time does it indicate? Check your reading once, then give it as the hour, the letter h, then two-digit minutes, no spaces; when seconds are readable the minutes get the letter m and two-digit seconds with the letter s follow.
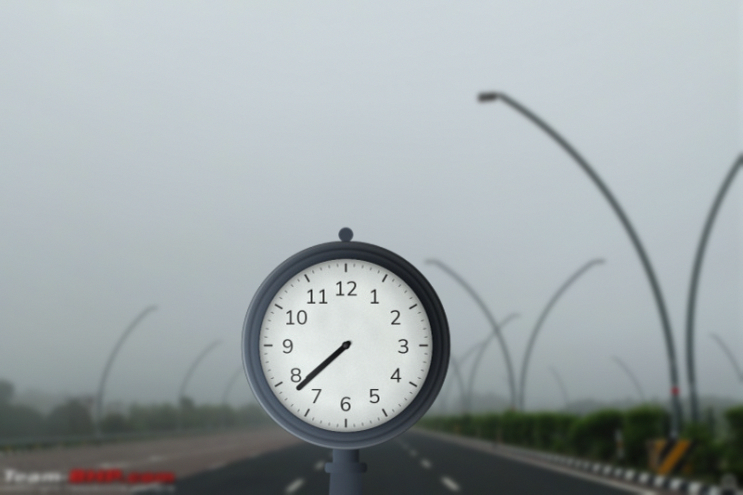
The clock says 7h38
